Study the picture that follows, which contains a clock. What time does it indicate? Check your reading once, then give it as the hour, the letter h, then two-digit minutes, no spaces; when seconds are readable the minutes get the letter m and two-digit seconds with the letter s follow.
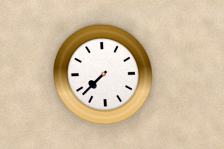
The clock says 7h38
